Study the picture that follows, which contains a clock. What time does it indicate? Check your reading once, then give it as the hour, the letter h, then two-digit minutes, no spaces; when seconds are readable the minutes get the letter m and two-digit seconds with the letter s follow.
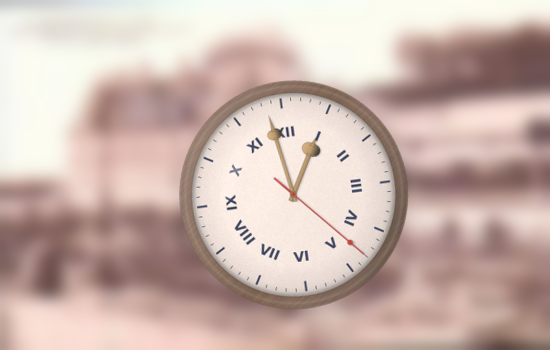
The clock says 12h58m23s
